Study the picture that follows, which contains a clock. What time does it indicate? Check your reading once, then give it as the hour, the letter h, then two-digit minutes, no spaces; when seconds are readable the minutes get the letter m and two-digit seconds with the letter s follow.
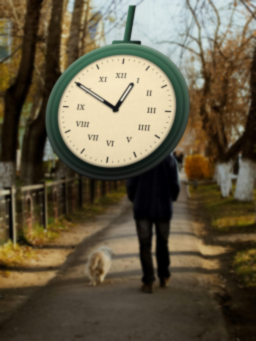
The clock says 12h50
